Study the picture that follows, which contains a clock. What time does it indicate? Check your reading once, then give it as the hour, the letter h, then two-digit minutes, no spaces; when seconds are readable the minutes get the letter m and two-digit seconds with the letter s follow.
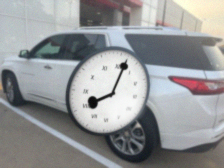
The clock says 8h02
